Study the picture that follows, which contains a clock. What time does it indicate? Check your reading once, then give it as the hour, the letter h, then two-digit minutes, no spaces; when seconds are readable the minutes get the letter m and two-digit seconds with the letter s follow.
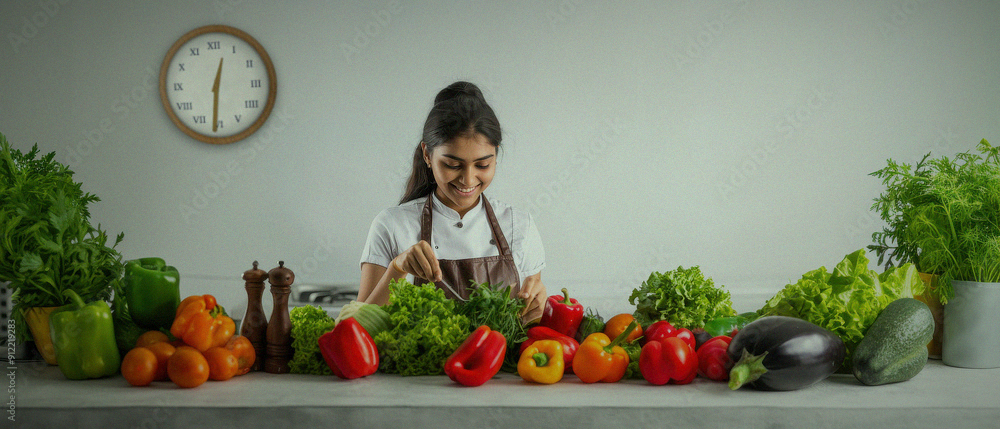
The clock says 12h31
